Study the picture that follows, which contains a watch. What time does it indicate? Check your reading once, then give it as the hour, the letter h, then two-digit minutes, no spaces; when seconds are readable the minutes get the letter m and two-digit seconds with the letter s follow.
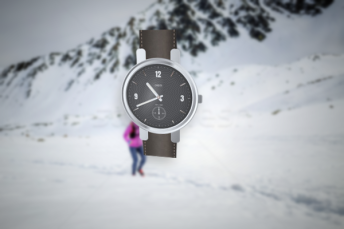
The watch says 10h41
